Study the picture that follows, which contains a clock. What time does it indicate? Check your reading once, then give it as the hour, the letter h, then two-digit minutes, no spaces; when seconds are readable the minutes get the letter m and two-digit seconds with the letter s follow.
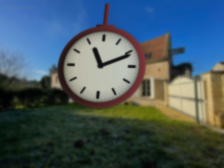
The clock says 11h11
